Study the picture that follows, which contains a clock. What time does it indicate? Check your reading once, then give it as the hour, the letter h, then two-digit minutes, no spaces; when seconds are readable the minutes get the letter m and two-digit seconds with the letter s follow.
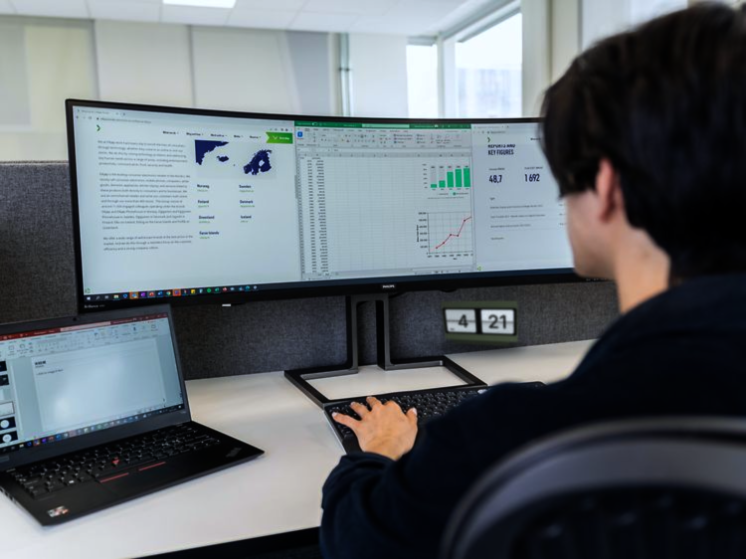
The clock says 4h21
